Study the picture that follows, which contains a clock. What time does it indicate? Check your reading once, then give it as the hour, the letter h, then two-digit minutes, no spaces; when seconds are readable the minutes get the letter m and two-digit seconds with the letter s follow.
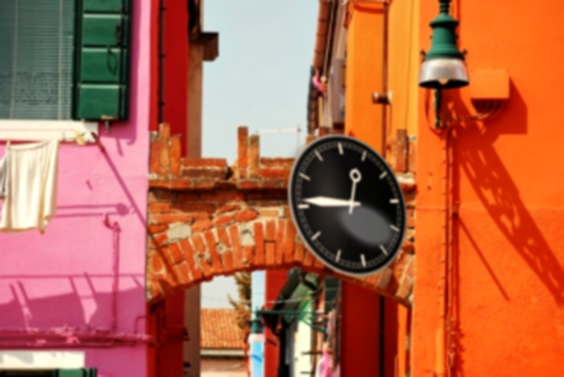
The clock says 12h46
